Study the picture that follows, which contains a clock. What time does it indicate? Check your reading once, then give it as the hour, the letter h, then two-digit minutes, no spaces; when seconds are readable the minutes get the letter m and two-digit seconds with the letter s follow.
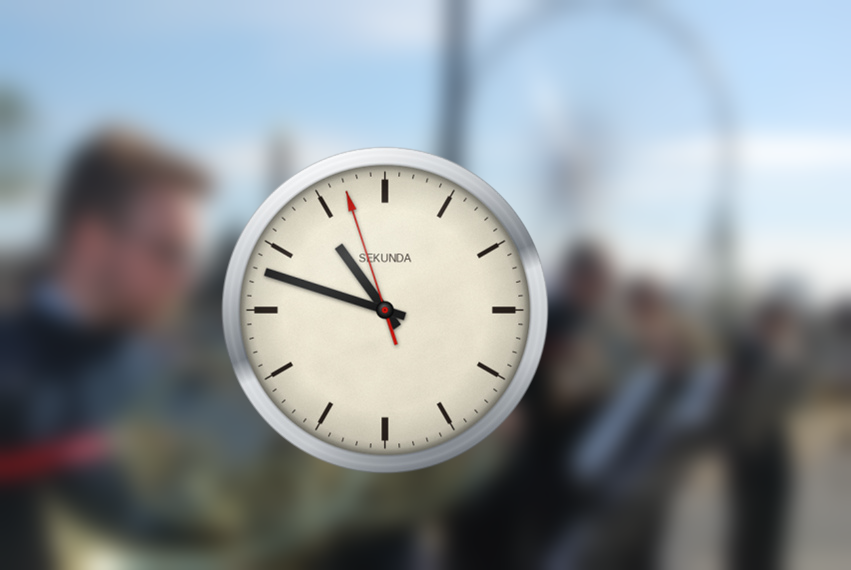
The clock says 10h47m57s
